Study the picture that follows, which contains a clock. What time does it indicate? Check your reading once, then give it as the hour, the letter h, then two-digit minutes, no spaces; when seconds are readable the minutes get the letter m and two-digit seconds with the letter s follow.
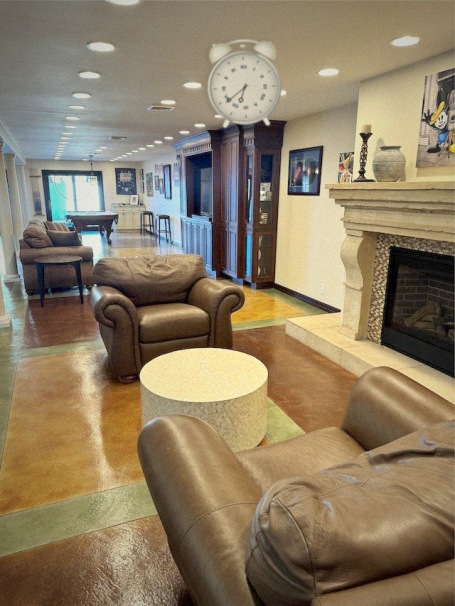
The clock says 6h39
